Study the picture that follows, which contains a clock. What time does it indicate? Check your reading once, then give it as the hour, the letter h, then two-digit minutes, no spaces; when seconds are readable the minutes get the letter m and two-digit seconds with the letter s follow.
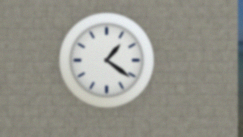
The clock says 1h21
